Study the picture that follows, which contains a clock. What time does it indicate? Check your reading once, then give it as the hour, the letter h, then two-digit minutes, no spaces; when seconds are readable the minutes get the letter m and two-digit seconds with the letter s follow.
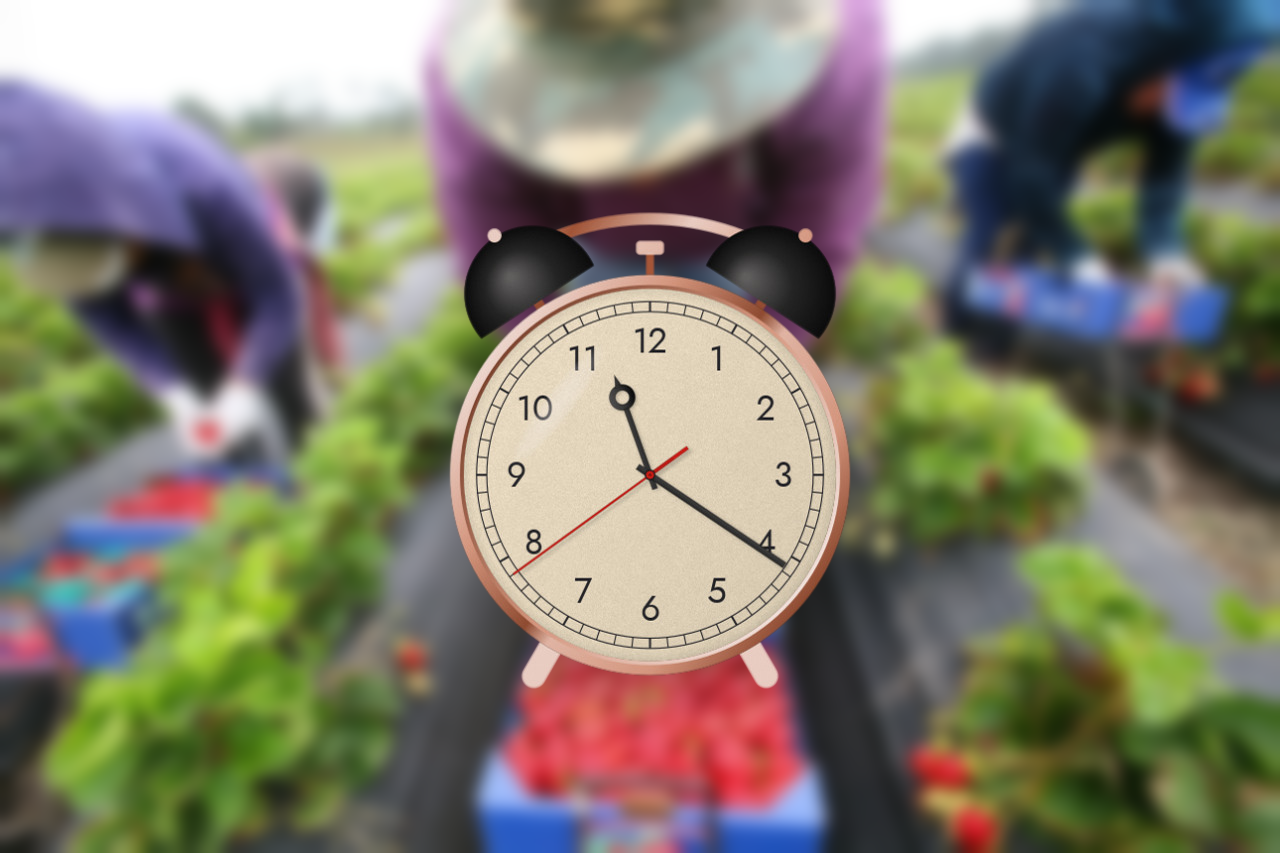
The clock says 11h20m39s
